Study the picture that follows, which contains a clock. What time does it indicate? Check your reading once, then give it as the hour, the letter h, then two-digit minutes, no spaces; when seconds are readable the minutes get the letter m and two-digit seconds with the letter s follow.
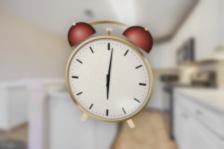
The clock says 6h01
